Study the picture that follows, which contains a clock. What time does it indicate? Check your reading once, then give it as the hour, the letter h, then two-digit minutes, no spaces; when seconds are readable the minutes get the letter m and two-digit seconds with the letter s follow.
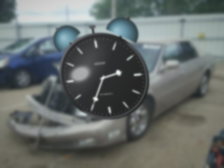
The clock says 2h35
